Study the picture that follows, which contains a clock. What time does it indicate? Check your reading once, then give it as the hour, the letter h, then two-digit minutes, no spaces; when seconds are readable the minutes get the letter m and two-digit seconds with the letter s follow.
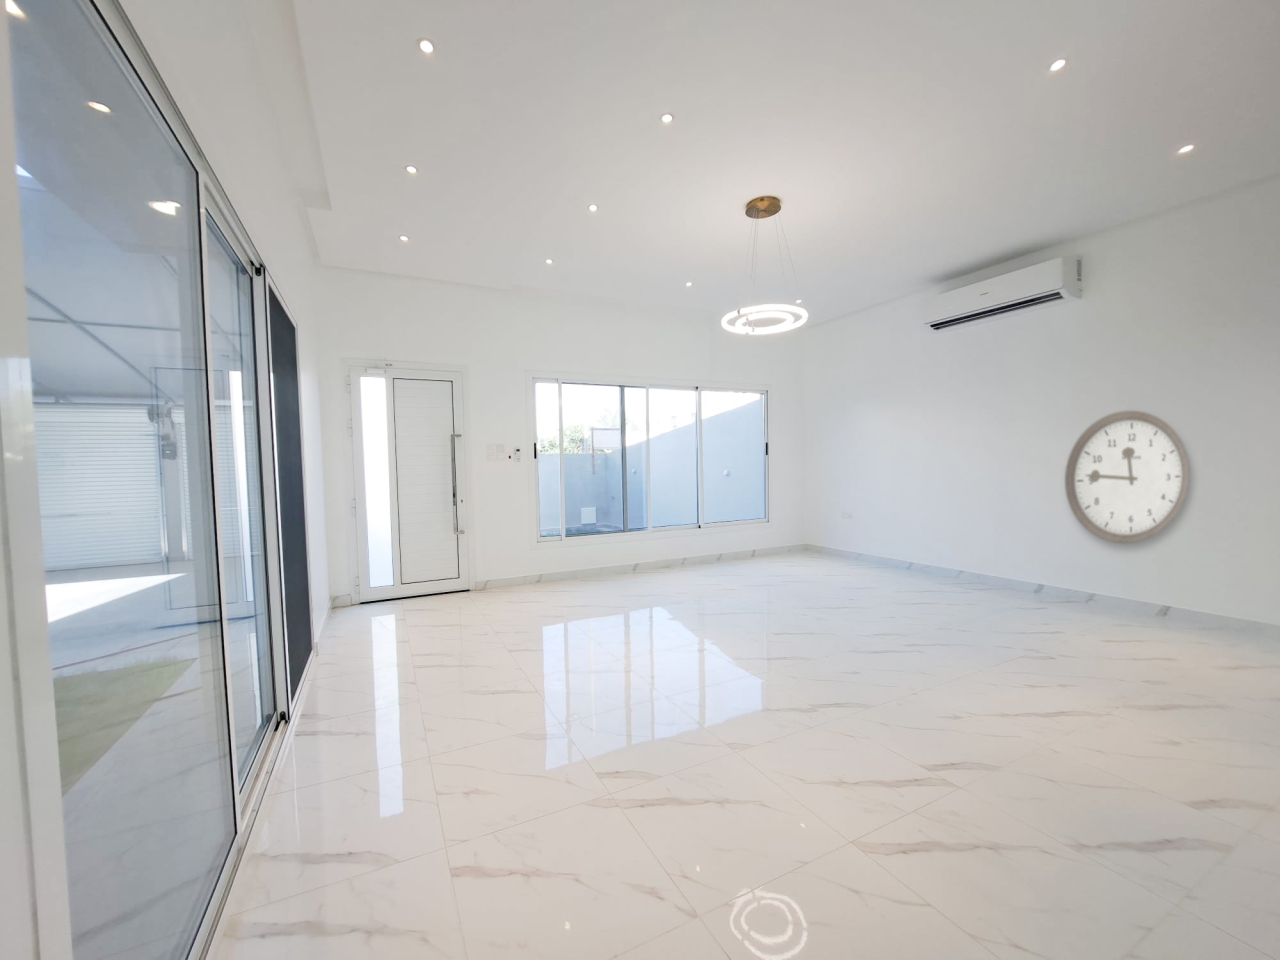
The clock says 11h46
